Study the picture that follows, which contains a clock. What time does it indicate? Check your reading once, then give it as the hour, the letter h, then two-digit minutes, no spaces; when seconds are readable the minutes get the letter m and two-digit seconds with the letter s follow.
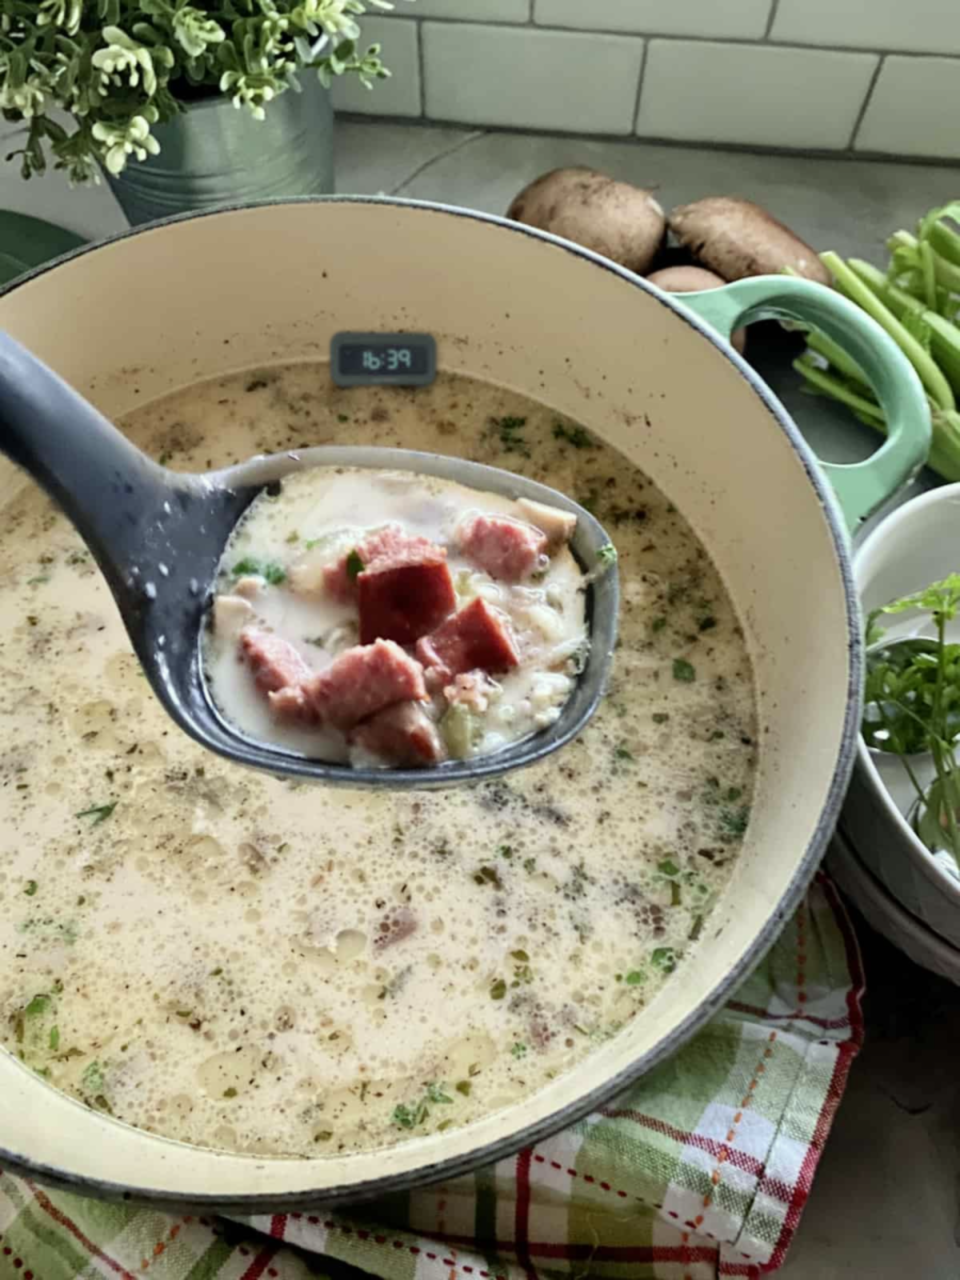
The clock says 16h39
